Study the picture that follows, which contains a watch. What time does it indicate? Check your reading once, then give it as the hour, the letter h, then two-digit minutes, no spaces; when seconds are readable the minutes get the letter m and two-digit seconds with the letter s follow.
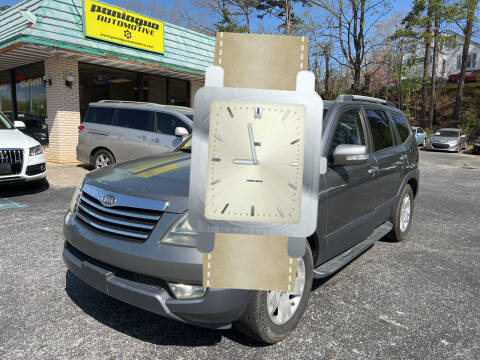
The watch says 8h58
